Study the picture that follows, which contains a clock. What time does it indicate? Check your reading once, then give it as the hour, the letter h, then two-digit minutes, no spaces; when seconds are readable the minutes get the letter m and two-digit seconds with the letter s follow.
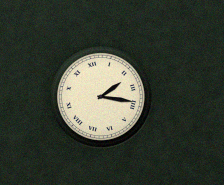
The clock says 2h19
